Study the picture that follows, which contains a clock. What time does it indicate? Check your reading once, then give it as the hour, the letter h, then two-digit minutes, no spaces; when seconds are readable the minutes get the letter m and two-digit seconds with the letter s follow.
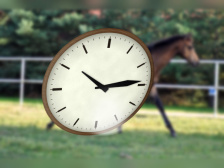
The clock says 10h14
